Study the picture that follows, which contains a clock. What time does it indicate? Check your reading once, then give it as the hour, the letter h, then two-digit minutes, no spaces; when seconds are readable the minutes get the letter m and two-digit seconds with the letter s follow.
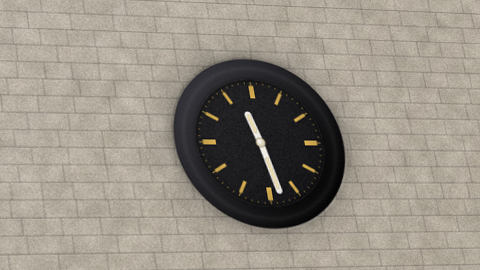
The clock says 11h28
